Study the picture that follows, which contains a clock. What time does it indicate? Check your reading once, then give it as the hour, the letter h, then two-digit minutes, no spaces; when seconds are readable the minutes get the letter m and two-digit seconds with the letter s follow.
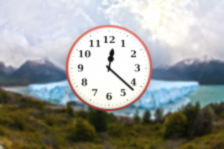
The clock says 12h22
